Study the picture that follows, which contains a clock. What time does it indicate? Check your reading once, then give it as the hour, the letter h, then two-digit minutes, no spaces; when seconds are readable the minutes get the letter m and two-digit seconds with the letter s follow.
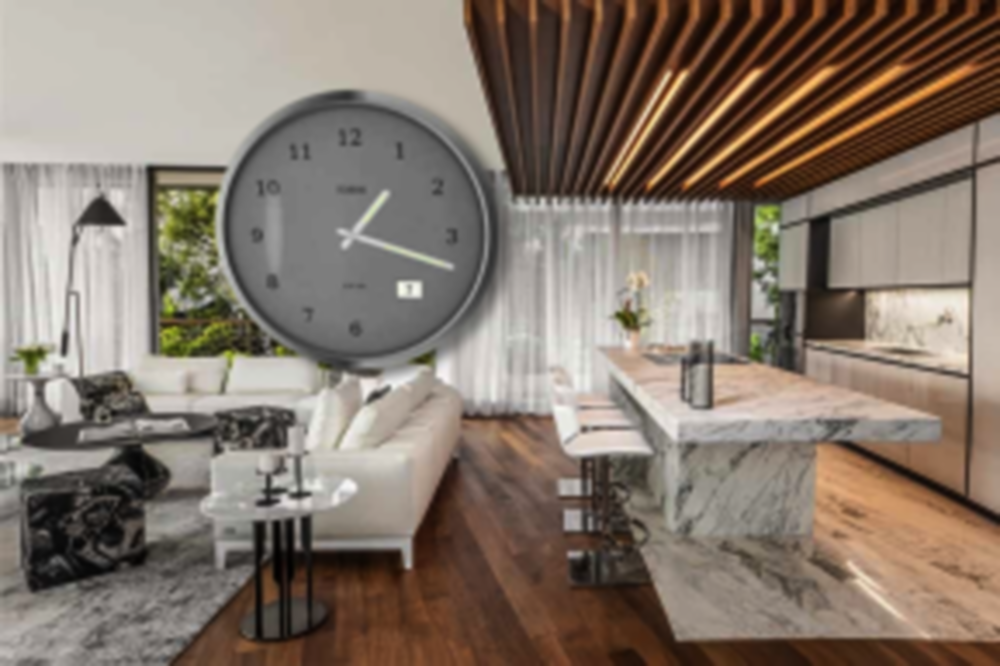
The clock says 1h18
